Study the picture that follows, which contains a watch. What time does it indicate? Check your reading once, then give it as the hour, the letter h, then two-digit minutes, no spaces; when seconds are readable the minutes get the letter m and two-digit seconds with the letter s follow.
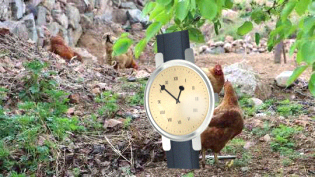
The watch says 12h52
